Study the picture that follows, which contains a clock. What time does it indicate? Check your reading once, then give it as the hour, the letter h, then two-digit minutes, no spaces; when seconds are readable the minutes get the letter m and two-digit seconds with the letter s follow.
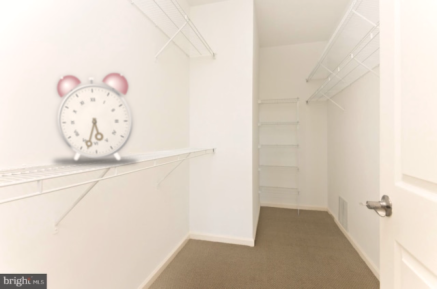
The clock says 5h33
